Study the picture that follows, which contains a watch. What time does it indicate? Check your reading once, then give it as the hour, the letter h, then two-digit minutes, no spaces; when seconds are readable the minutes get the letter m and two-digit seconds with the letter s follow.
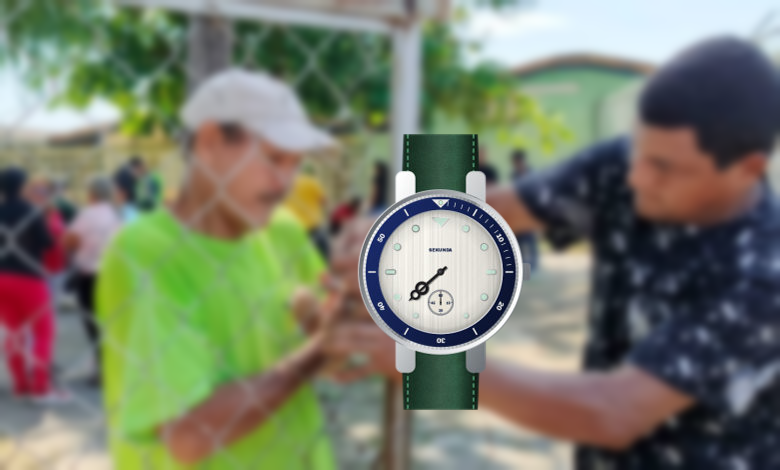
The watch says 7h38
